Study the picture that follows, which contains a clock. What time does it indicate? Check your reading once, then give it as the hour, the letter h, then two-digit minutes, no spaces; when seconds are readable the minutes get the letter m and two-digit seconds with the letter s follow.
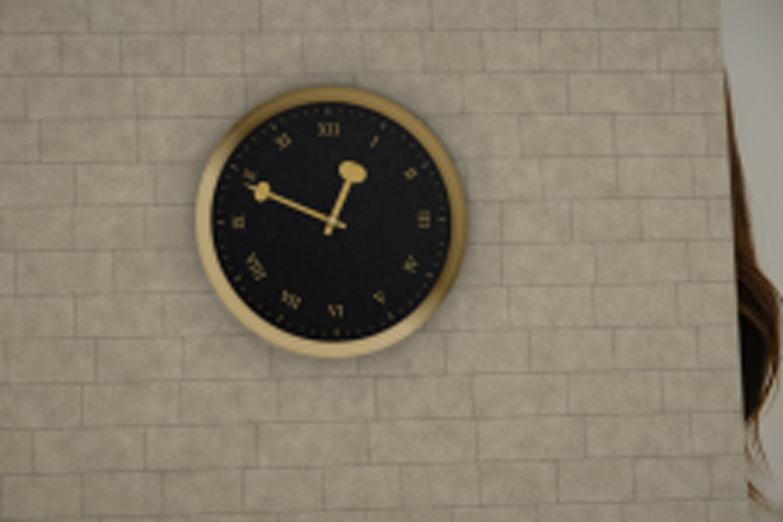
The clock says 12h49
